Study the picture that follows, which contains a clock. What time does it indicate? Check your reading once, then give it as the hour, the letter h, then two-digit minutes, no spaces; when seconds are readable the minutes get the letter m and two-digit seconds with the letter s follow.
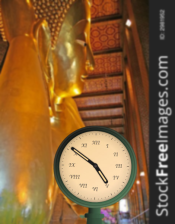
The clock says 4h51
